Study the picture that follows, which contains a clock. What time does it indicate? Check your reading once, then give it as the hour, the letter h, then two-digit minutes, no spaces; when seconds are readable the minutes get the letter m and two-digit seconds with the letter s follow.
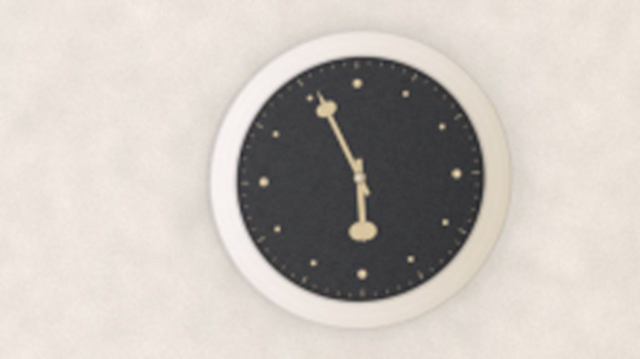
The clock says 5h56
